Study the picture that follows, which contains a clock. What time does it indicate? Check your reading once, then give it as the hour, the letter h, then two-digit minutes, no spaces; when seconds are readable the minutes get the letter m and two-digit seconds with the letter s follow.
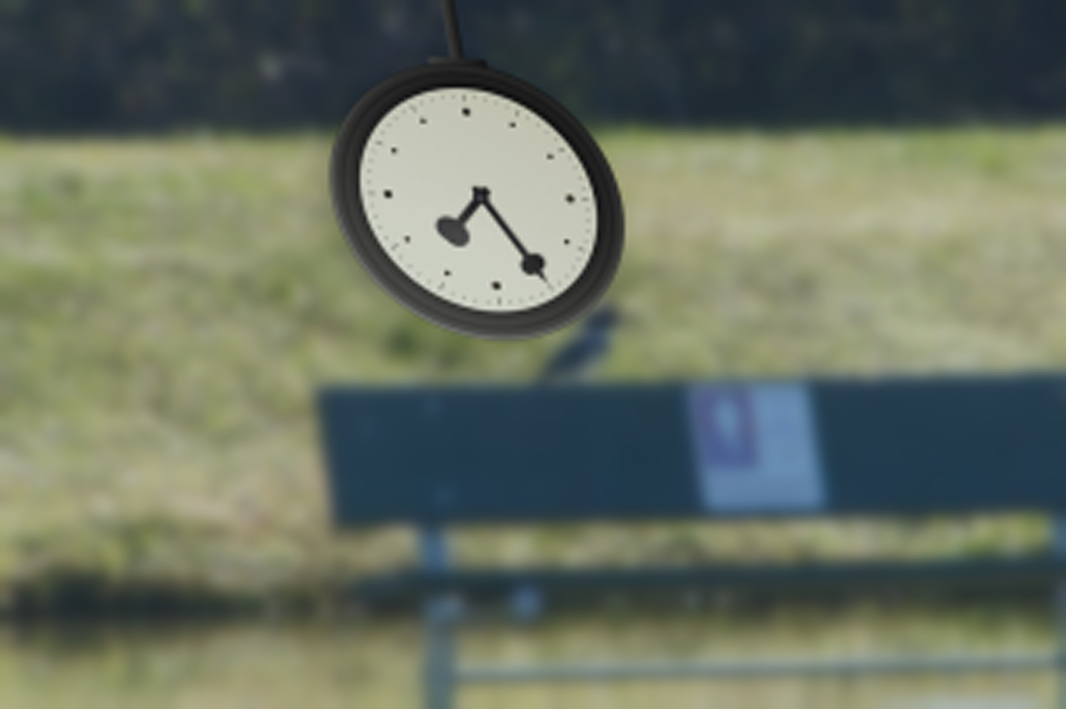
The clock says 7h25
